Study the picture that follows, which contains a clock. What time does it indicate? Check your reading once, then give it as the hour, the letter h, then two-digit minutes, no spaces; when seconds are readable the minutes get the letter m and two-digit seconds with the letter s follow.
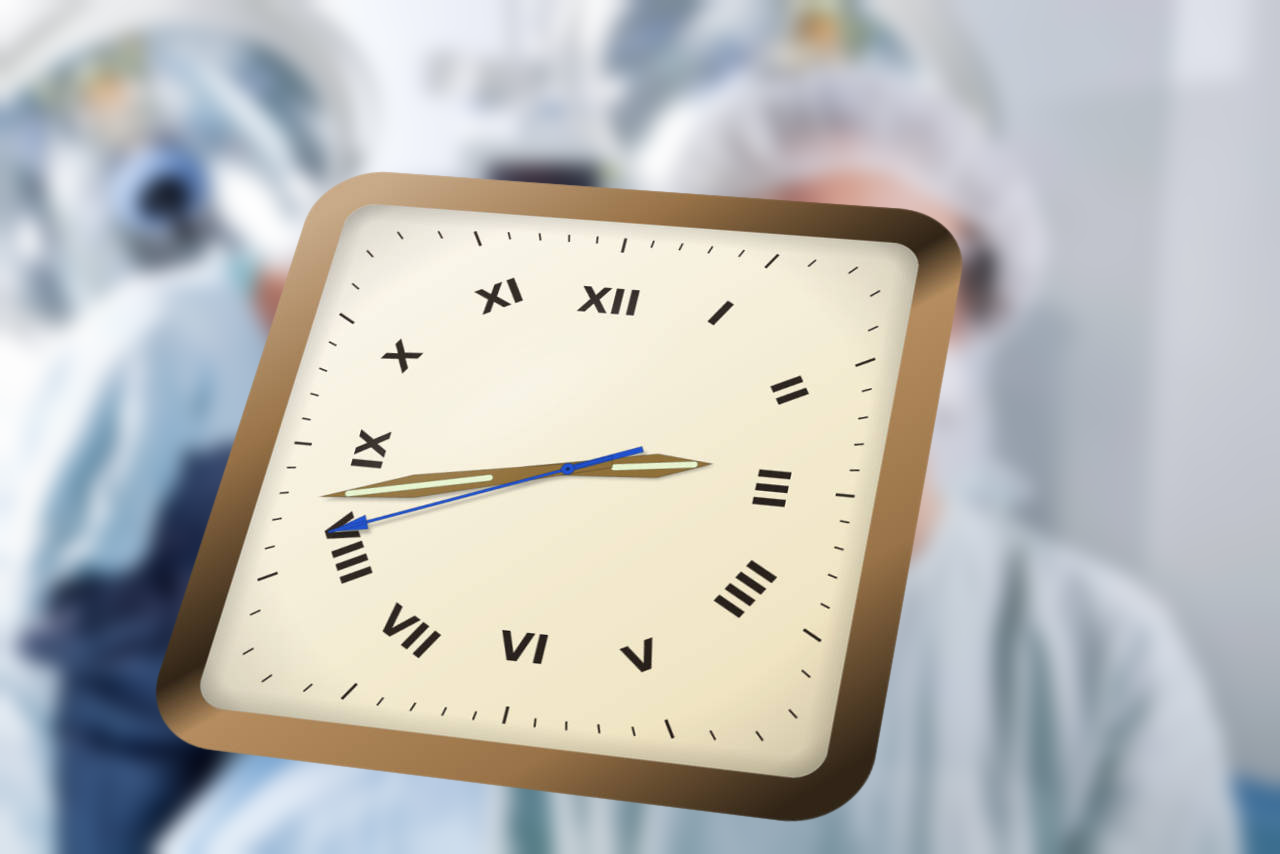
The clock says 2h42m41s
